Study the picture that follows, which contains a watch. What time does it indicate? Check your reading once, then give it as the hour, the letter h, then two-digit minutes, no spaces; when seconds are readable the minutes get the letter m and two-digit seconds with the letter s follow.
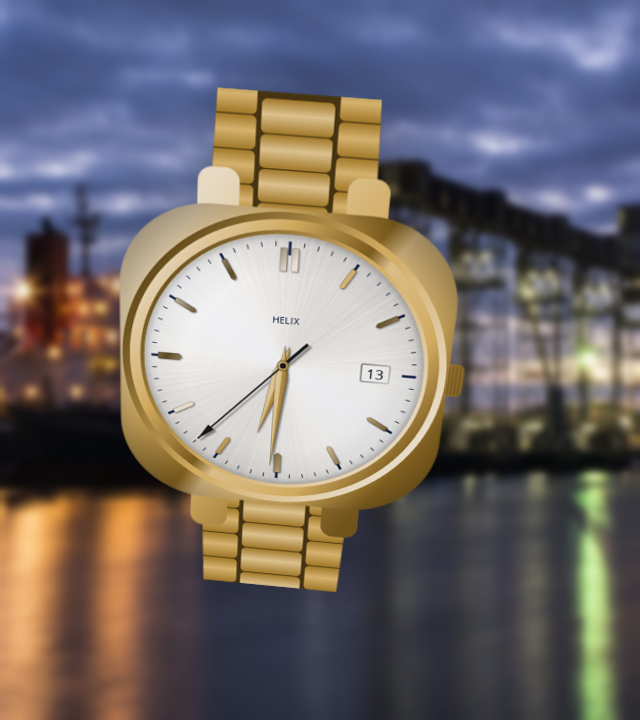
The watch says 6h30m37s
